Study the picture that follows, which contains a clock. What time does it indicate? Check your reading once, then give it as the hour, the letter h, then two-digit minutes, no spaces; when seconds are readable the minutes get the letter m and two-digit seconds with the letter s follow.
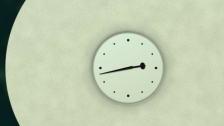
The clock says 2h43
